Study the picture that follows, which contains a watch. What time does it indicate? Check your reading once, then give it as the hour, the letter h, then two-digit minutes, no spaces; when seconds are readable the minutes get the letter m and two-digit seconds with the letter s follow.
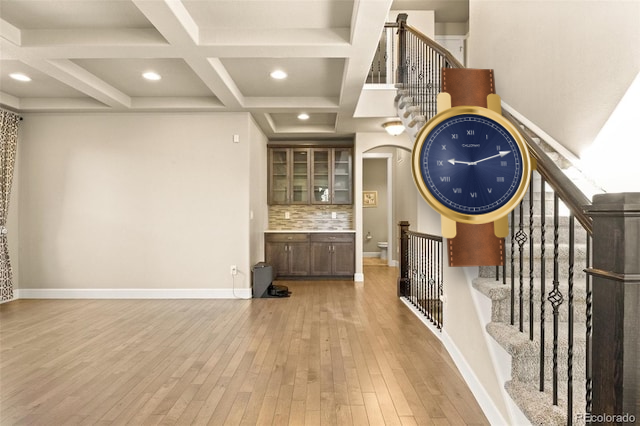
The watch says 9h12
